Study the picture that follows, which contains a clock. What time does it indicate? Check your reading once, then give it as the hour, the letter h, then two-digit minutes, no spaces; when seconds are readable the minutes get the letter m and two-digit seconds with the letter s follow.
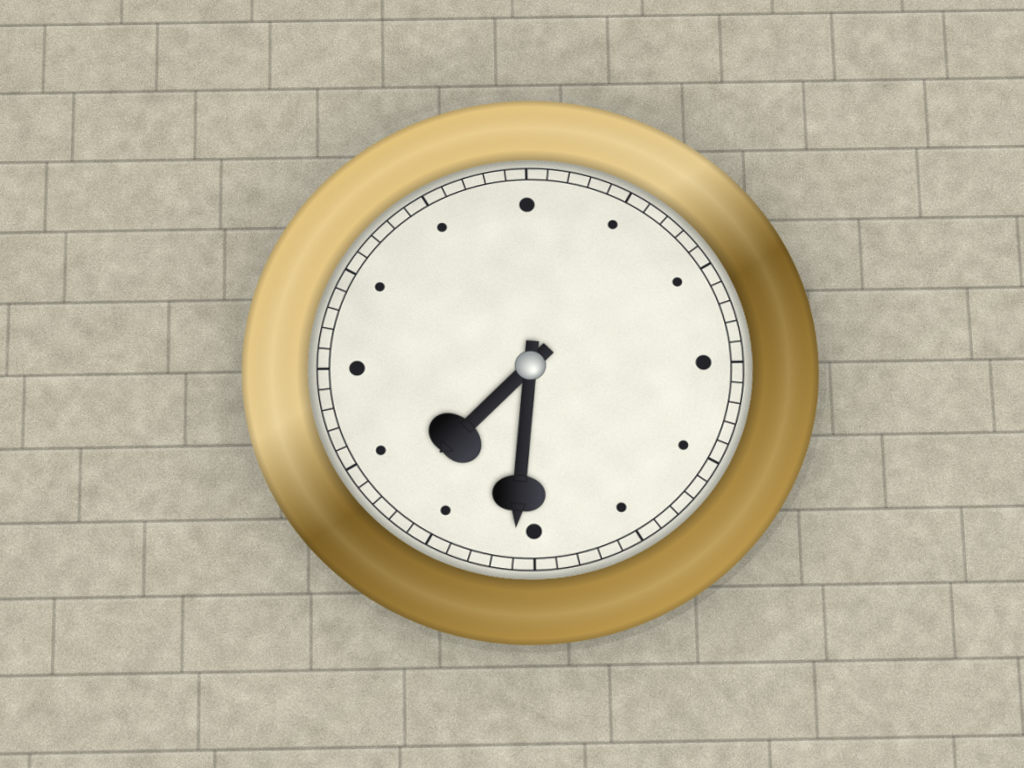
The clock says 7h31
